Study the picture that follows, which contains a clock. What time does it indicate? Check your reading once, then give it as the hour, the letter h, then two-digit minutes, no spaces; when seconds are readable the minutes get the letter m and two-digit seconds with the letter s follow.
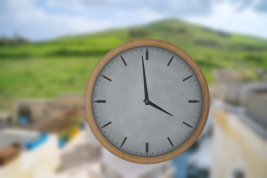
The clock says 3h59
